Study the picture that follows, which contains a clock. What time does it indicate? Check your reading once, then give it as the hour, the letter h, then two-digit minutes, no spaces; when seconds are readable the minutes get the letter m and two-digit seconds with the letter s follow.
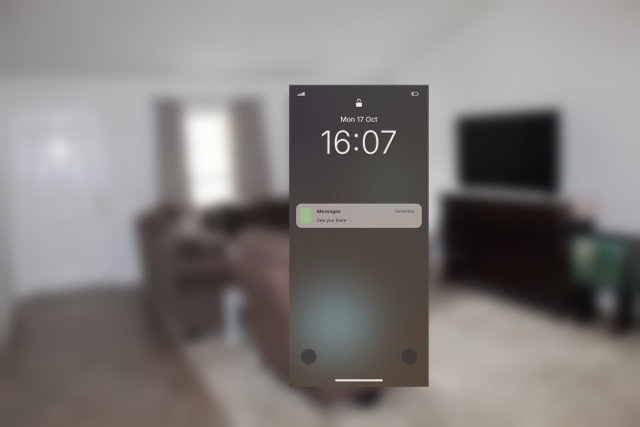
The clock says 16h07
